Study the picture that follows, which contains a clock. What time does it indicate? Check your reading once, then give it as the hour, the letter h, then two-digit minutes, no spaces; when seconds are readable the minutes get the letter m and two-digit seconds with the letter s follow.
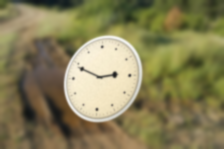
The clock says 2h49
